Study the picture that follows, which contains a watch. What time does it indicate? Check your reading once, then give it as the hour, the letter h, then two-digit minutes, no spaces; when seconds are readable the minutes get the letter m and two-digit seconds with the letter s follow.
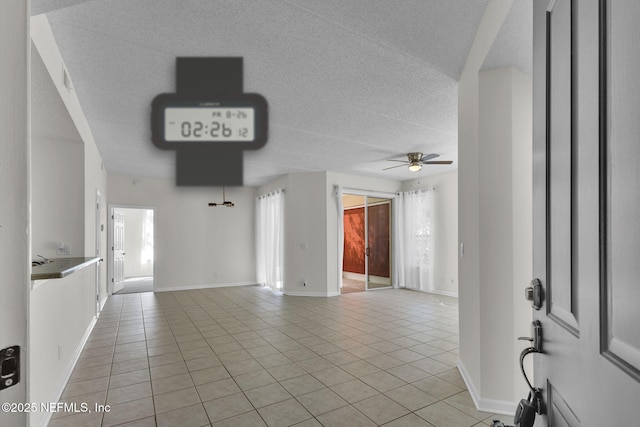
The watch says 2h26
